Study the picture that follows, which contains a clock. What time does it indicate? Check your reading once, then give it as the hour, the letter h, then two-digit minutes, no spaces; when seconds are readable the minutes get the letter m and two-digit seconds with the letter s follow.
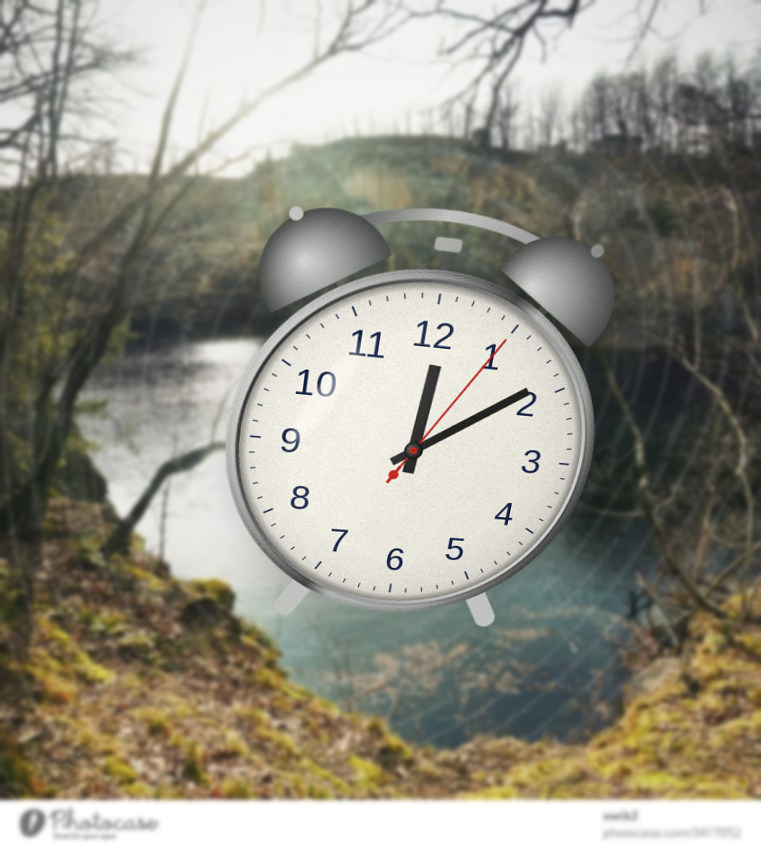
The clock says 12h09m05s
